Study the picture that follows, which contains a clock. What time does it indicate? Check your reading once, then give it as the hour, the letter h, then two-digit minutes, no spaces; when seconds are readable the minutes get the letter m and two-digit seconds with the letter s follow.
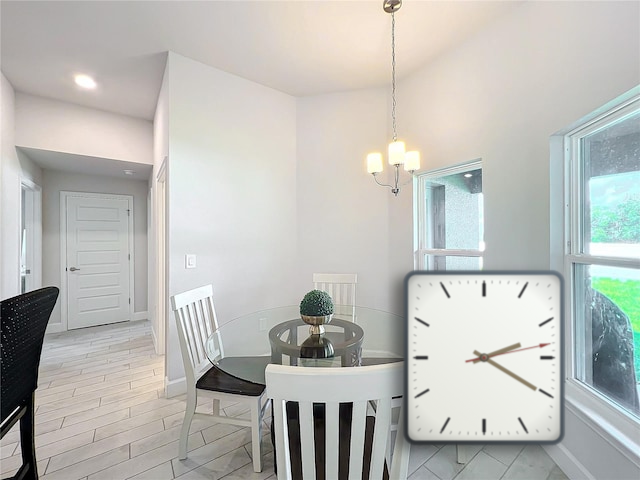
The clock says 2h20m13s
